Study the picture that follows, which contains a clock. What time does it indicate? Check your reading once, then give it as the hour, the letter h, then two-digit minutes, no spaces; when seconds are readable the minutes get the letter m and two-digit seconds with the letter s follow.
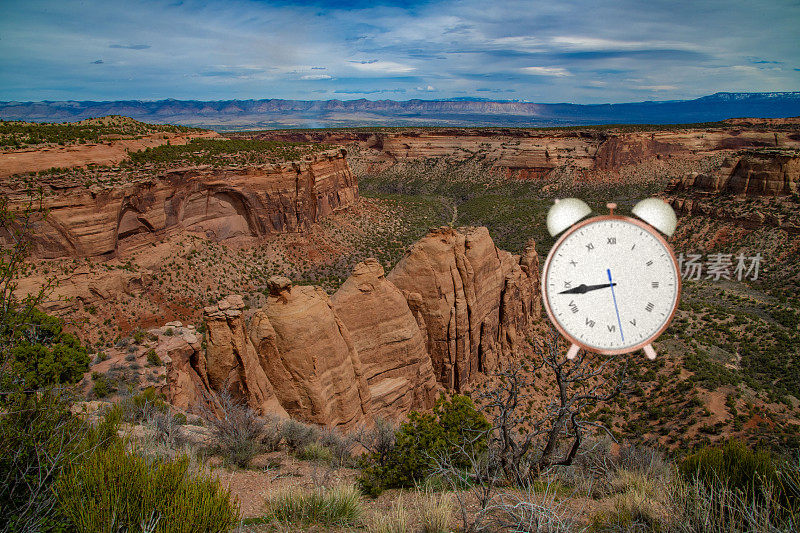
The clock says 8h43m28s
